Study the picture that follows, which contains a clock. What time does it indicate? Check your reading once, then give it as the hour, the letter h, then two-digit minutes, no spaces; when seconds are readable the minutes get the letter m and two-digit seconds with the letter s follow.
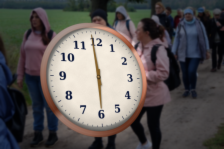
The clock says 5h59
